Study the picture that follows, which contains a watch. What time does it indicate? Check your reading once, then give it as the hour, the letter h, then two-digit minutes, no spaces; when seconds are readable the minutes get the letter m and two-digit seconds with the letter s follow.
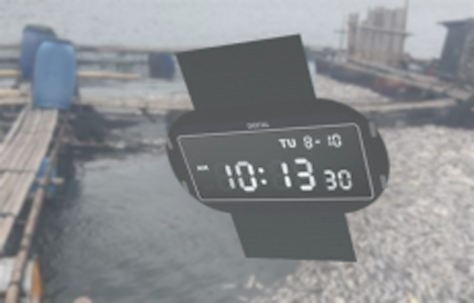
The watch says 10h13m30s
